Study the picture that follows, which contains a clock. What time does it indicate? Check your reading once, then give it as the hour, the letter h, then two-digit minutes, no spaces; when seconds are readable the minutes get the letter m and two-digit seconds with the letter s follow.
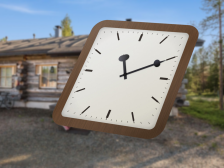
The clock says 11h10
